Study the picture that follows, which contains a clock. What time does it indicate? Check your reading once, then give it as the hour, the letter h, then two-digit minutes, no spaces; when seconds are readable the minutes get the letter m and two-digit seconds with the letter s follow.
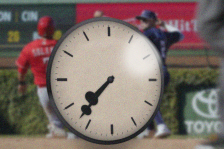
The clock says 7h37
